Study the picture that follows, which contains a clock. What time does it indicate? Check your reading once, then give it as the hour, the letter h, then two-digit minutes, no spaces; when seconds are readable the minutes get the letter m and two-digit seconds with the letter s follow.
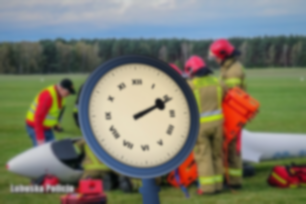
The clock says 2h11
